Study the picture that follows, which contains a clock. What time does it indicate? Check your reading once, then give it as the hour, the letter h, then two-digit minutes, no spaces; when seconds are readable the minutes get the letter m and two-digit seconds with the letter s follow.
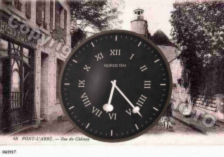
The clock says 6h23
